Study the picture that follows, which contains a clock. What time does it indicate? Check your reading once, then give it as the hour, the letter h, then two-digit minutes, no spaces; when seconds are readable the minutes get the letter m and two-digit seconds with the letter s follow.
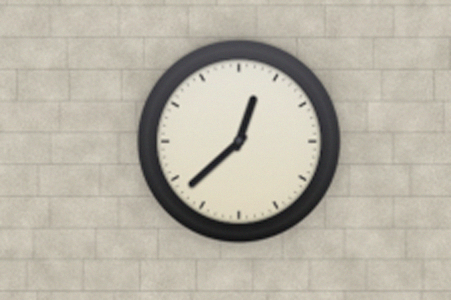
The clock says 12h38
